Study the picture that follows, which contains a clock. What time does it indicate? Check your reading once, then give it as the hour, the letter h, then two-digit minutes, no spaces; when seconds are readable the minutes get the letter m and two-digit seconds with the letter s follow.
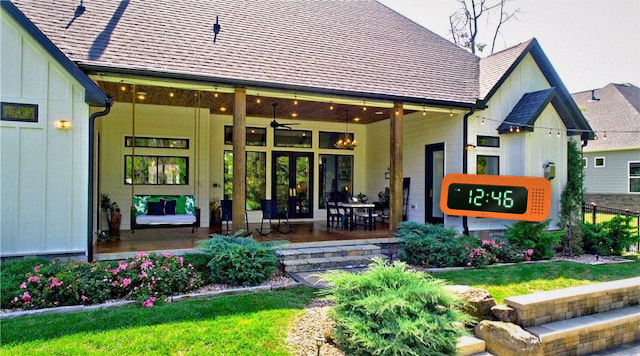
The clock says 12h46
